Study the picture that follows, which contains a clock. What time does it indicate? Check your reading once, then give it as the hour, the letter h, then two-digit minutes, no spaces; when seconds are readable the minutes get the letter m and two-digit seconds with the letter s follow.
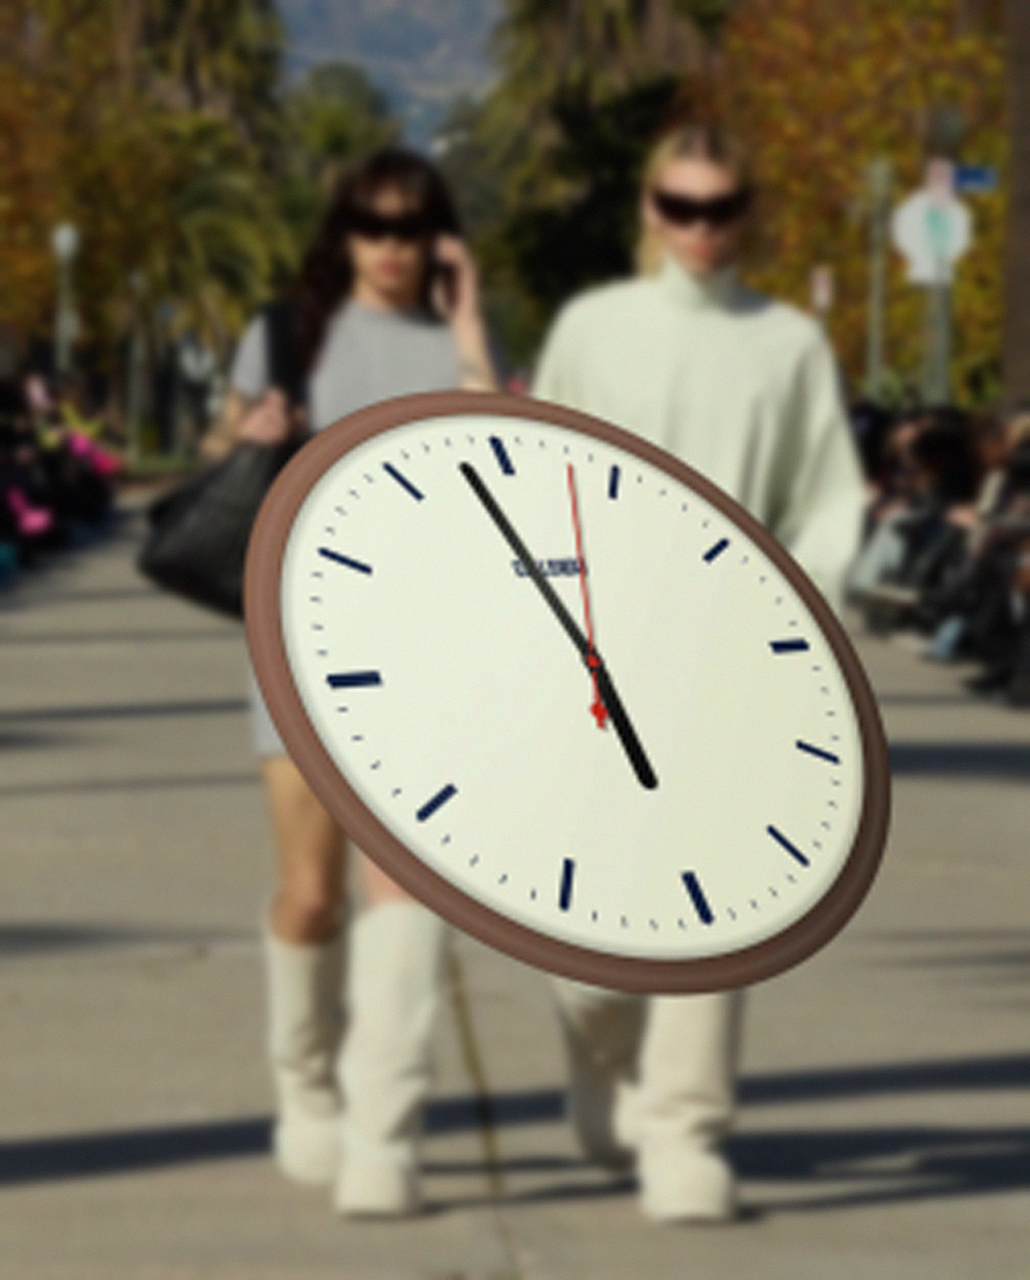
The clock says 5h58m03s
